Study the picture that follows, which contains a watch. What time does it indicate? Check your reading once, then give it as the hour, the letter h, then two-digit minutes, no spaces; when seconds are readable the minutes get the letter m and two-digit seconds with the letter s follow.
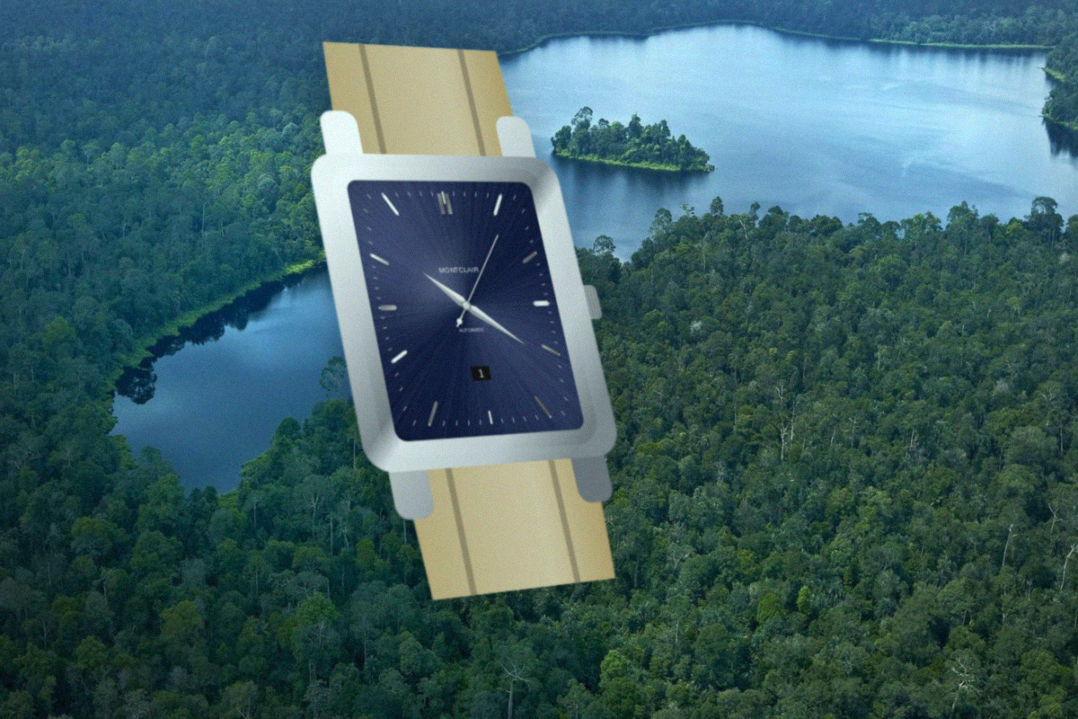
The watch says 10h21m06s
